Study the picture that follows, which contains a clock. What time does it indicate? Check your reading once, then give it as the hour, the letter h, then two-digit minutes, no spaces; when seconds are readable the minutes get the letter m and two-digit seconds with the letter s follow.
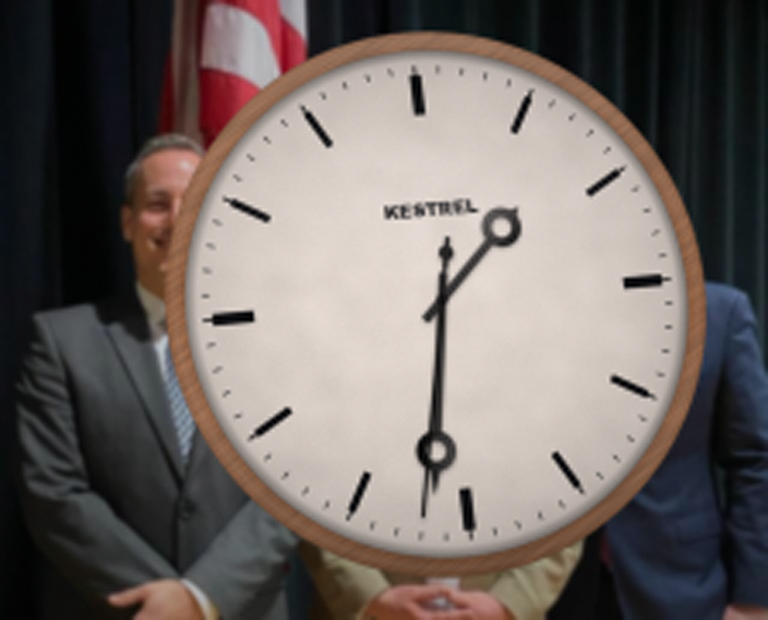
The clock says 1h31m32s
